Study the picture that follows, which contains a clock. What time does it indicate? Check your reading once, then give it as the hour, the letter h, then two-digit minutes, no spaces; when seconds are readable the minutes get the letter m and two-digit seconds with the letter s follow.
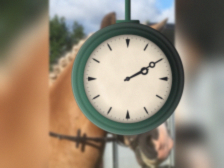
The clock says 2h10
